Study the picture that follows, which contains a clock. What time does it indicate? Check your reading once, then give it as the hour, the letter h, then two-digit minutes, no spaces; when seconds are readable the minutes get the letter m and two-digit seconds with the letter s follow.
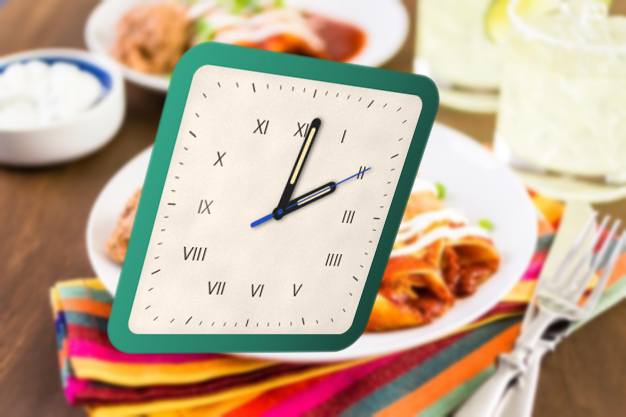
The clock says 2h01m10s
